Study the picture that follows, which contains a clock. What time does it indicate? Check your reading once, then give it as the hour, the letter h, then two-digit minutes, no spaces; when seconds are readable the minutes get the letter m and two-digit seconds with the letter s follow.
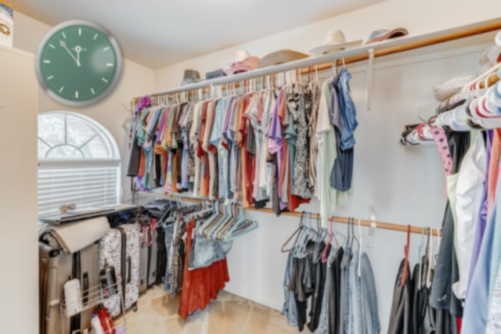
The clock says 11h53
